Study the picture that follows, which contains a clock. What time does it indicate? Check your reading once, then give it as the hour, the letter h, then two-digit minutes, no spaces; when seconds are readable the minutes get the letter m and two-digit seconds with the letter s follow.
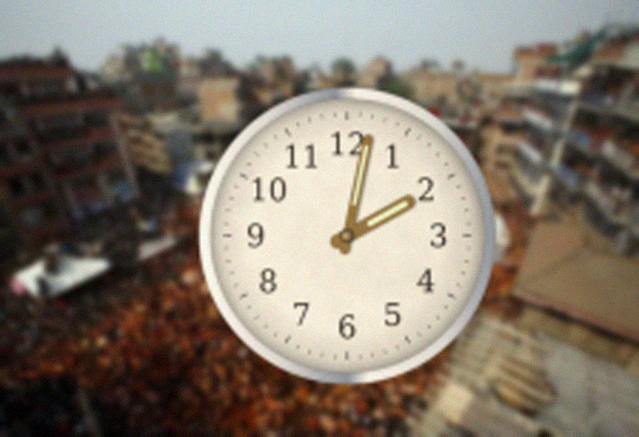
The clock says 2h02
